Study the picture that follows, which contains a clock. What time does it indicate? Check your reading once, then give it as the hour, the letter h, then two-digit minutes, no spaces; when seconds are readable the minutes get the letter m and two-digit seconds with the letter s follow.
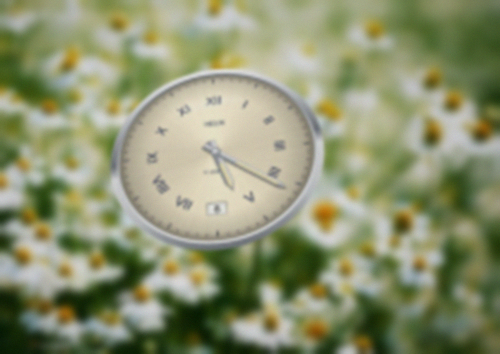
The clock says 5h21
